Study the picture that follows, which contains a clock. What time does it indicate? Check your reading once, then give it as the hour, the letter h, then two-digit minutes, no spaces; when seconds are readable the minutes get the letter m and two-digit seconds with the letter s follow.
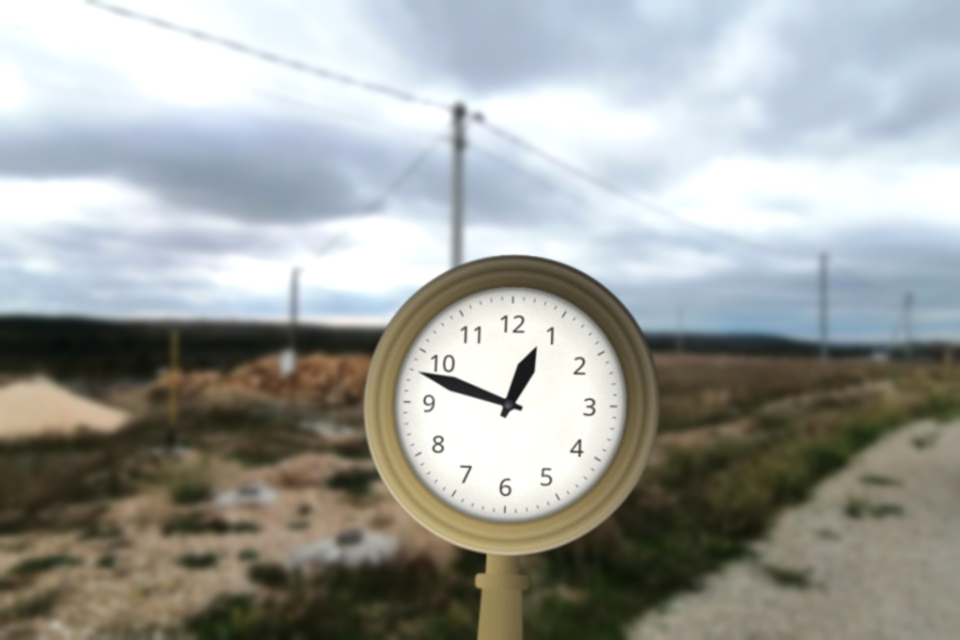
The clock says 12h48
